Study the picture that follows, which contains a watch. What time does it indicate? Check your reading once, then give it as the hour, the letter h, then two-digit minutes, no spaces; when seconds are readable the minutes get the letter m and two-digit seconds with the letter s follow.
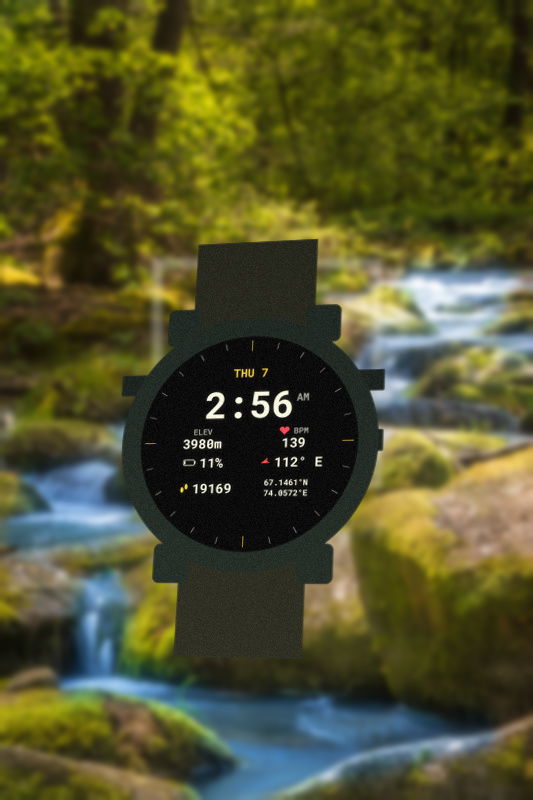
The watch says 2h56
